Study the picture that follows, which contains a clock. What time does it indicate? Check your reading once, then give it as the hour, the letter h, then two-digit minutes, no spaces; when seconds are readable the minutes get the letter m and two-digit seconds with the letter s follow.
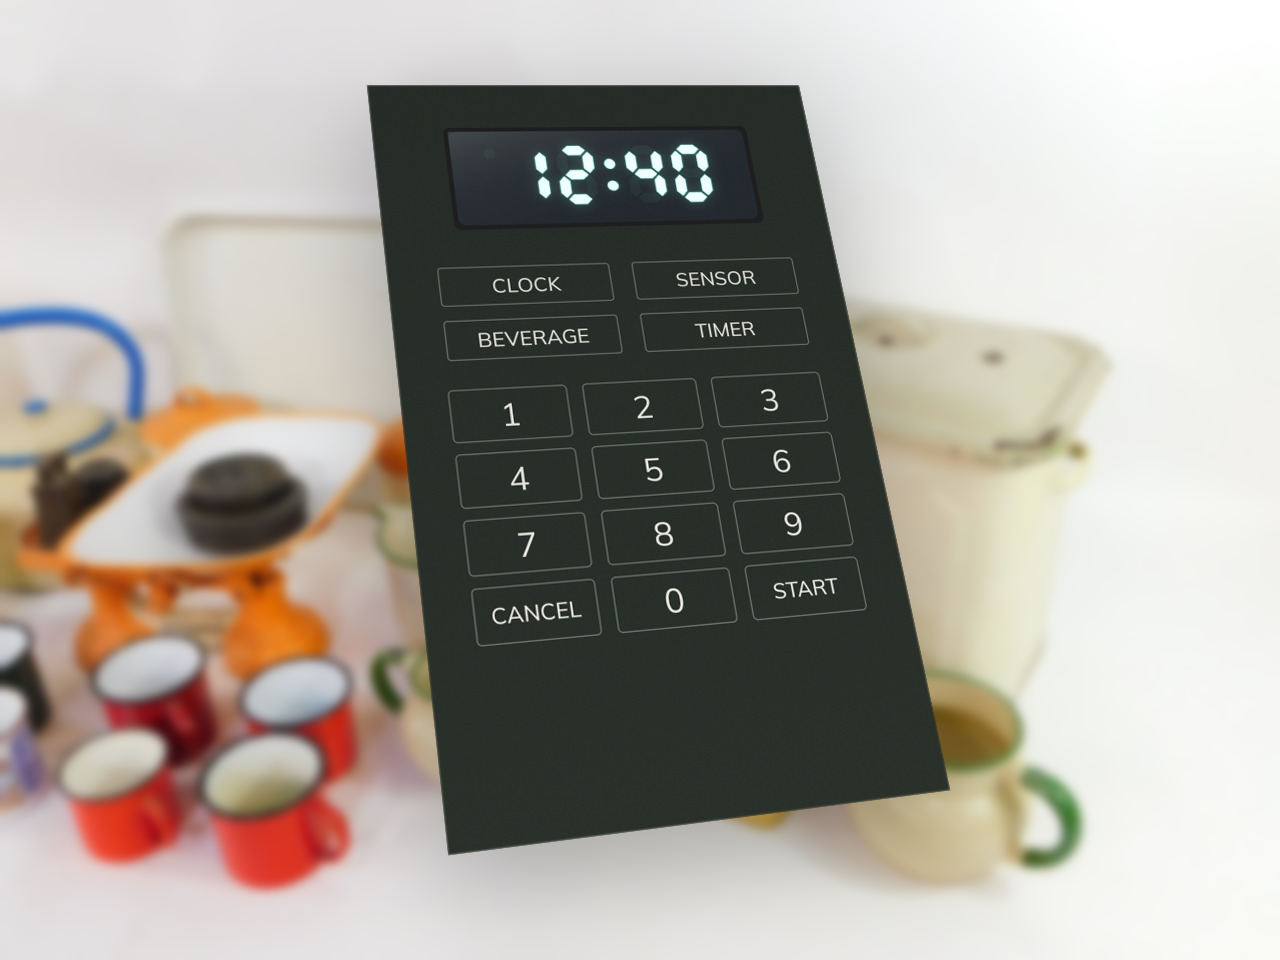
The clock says 12h40
